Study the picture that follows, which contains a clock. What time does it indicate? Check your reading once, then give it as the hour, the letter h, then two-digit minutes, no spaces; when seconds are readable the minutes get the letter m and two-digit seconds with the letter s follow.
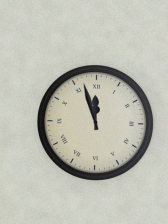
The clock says 11h57
